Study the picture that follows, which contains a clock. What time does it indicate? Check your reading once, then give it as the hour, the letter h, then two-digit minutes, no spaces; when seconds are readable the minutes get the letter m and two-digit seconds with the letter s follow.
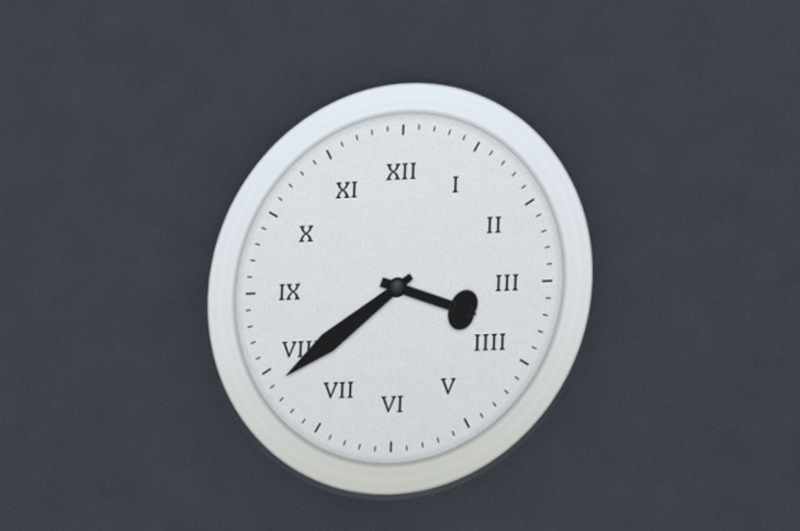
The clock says 3h39
